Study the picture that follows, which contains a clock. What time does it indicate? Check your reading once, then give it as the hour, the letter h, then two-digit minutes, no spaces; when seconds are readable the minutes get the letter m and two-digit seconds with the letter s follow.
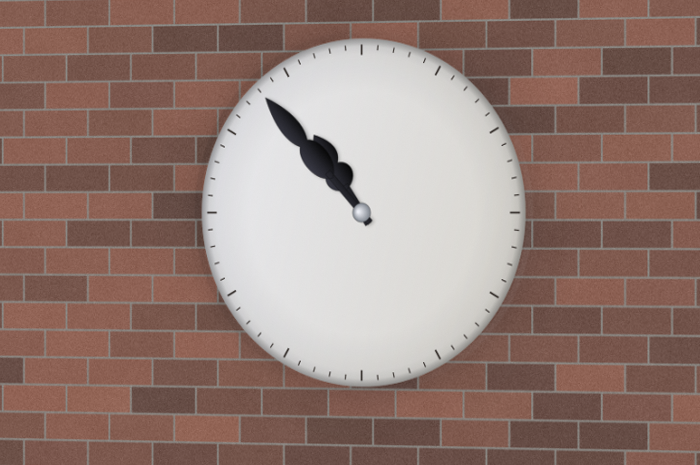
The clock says 10h53
